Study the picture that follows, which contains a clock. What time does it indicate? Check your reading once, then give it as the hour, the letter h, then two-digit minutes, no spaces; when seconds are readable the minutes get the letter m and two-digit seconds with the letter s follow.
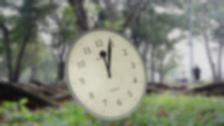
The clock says 12h04
